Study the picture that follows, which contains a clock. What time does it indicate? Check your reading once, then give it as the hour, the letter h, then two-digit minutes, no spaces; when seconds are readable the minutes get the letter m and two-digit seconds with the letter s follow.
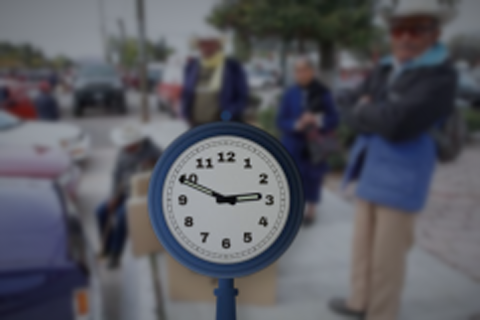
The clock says 2h49
